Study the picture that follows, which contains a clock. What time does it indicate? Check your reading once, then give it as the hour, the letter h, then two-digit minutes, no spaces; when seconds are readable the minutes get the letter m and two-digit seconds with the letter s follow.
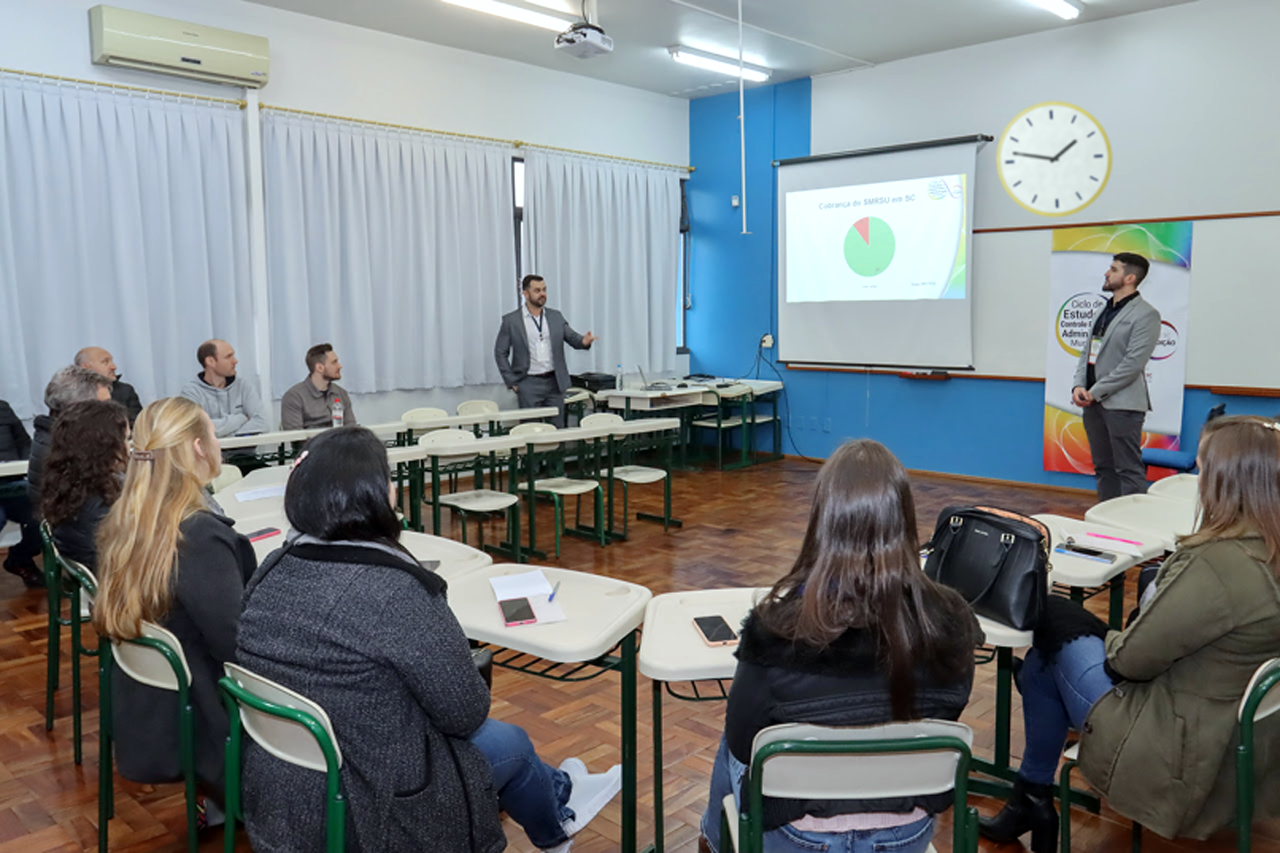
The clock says 1h47
